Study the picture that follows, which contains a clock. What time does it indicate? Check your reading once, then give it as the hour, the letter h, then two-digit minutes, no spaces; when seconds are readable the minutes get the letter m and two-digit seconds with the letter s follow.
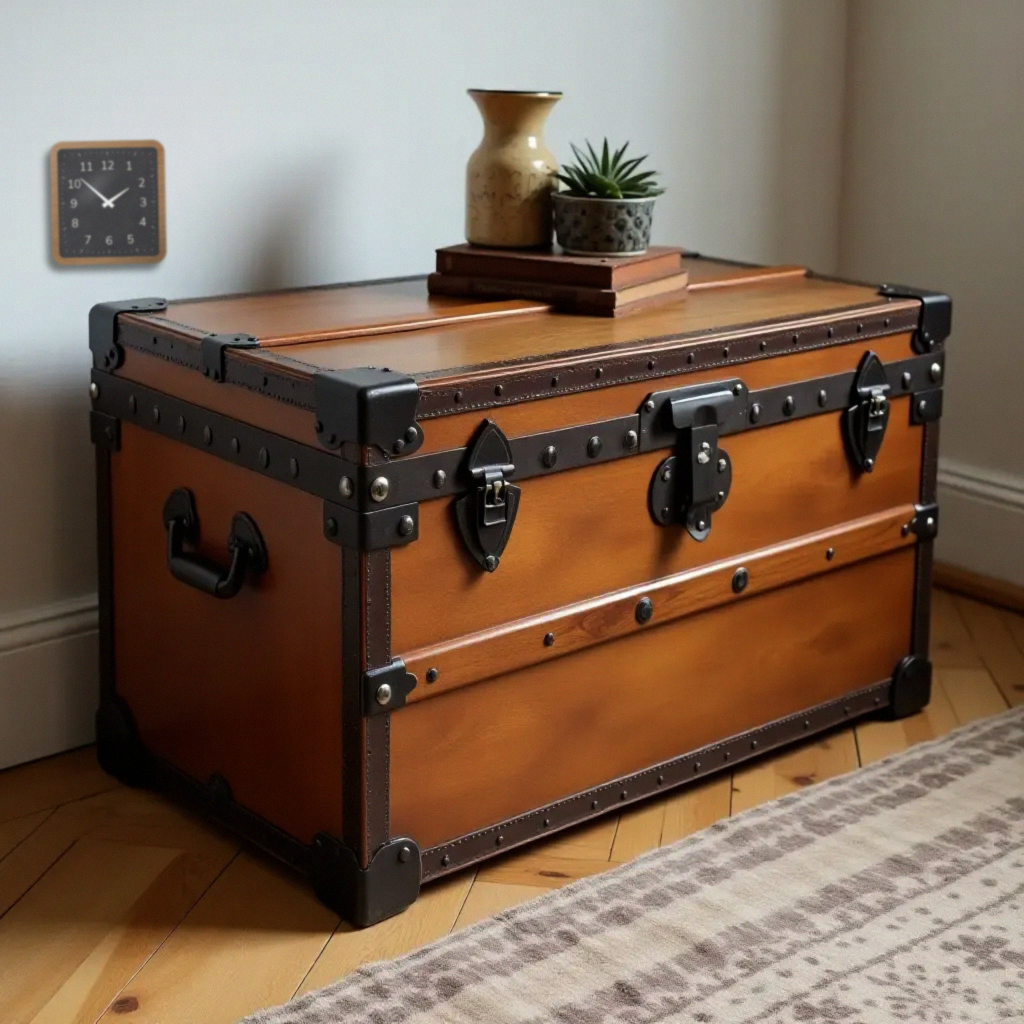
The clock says 1h52
